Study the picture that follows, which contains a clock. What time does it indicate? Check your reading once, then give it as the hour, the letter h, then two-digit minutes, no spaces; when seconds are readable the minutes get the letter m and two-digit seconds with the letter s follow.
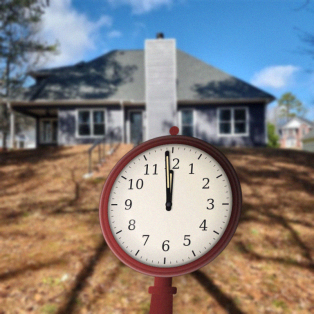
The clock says 11h59
